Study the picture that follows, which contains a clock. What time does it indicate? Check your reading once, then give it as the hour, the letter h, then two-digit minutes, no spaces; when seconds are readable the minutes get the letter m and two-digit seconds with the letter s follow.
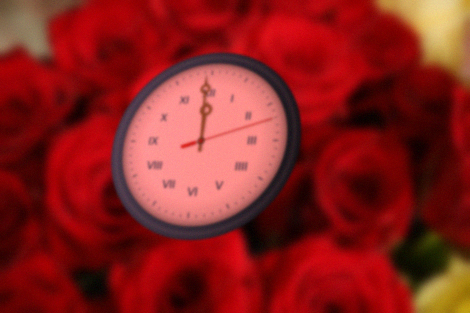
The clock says 11h59m12s
